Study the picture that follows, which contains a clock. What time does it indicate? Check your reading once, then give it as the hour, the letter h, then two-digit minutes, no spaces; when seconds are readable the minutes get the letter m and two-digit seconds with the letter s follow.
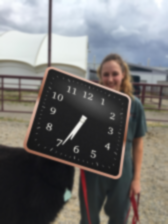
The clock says 6h34
